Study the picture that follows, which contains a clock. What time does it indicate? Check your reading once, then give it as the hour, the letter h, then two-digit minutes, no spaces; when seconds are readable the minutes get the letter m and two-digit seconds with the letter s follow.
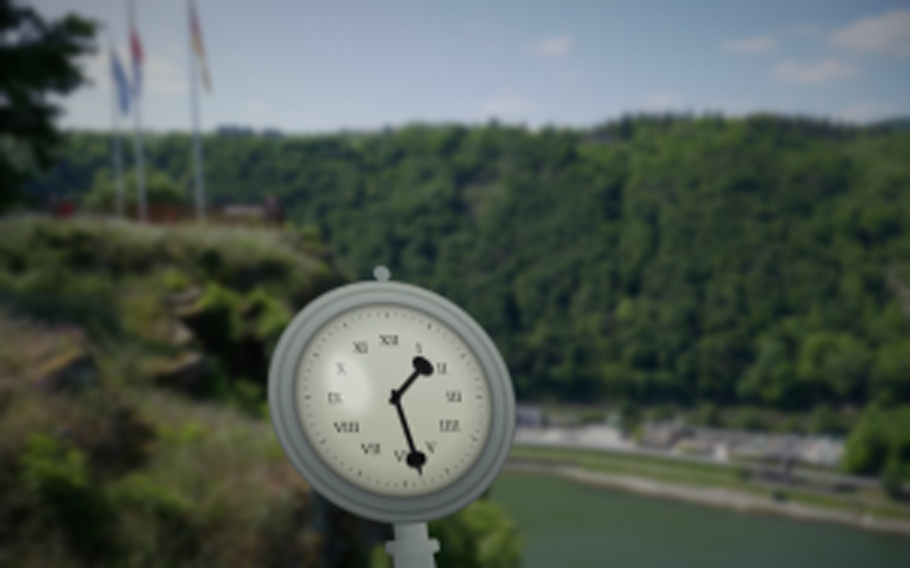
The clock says 1h28
